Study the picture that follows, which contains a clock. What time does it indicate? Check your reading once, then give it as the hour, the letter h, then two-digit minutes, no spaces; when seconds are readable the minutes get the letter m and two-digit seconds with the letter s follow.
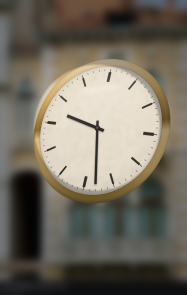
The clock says 9h28
